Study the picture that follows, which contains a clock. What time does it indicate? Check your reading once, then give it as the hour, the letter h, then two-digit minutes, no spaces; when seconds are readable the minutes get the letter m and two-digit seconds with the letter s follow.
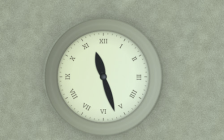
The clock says 11h27
